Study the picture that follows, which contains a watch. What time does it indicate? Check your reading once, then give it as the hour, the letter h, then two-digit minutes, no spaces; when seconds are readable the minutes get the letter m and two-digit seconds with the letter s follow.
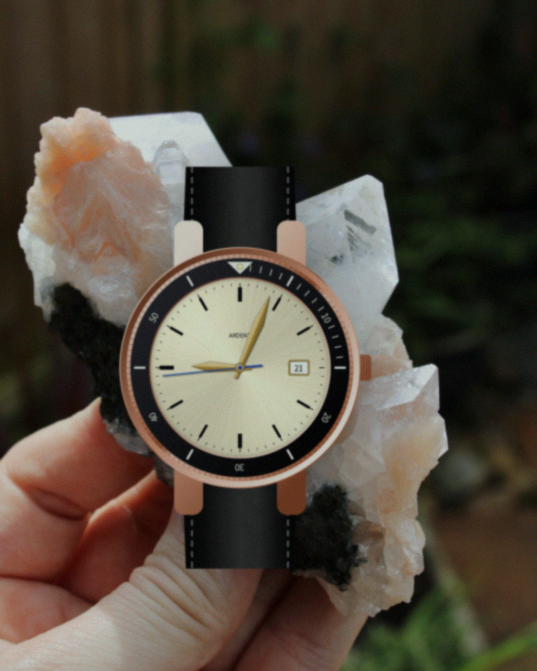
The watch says 9h03m44s
